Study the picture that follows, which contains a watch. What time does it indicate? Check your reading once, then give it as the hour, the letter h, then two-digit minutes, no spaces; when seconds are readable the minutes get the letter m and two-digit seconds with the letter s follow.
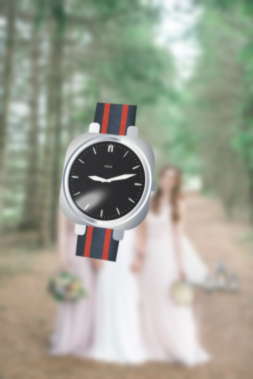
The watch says 9h12
